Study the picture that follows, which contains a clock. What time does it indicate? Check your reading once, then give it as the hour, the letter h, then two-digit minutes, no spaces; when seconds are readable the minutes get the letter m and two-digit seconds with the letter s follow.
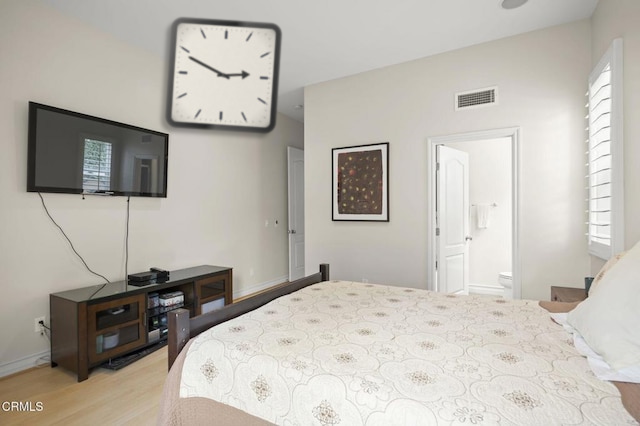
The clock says 2h49
